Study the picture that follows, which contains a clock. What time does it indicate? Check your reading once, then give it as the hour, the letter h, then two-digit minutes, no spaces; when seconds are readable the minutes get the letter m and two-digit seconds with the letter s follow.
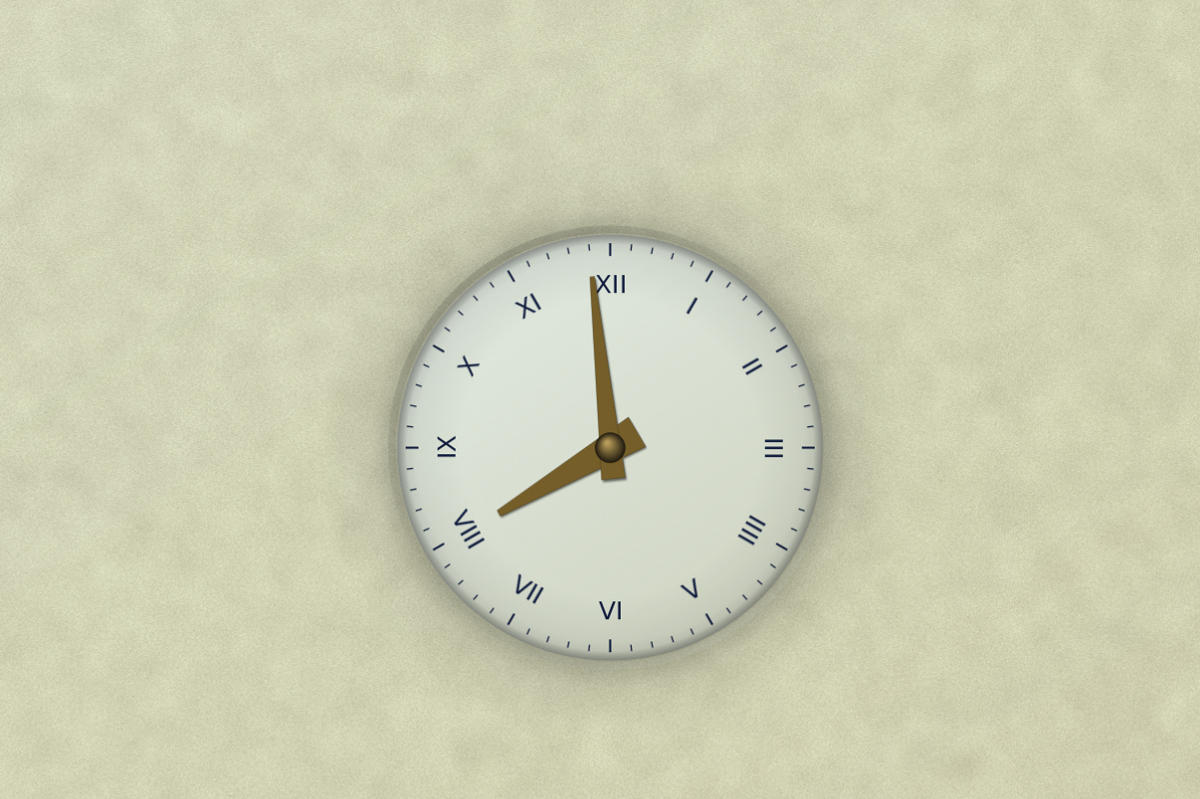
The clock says 7h59
